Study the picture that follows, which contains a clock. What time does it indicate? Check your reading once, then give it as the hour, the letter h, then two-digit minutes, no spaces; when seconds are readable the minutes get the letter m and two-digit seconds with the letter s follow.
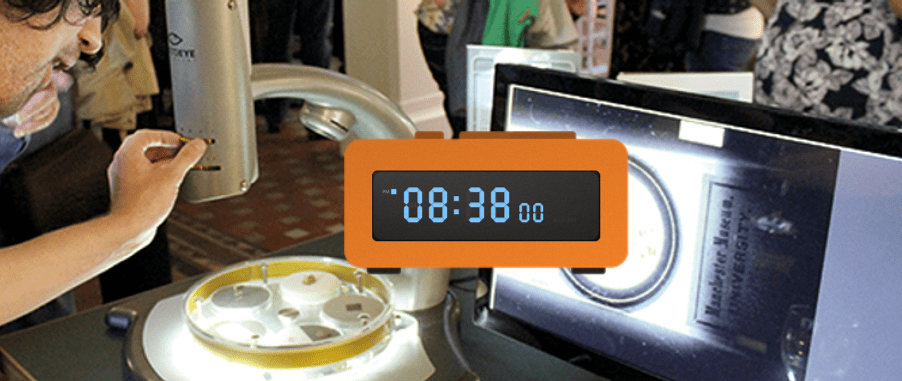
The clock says 8h38m00s
